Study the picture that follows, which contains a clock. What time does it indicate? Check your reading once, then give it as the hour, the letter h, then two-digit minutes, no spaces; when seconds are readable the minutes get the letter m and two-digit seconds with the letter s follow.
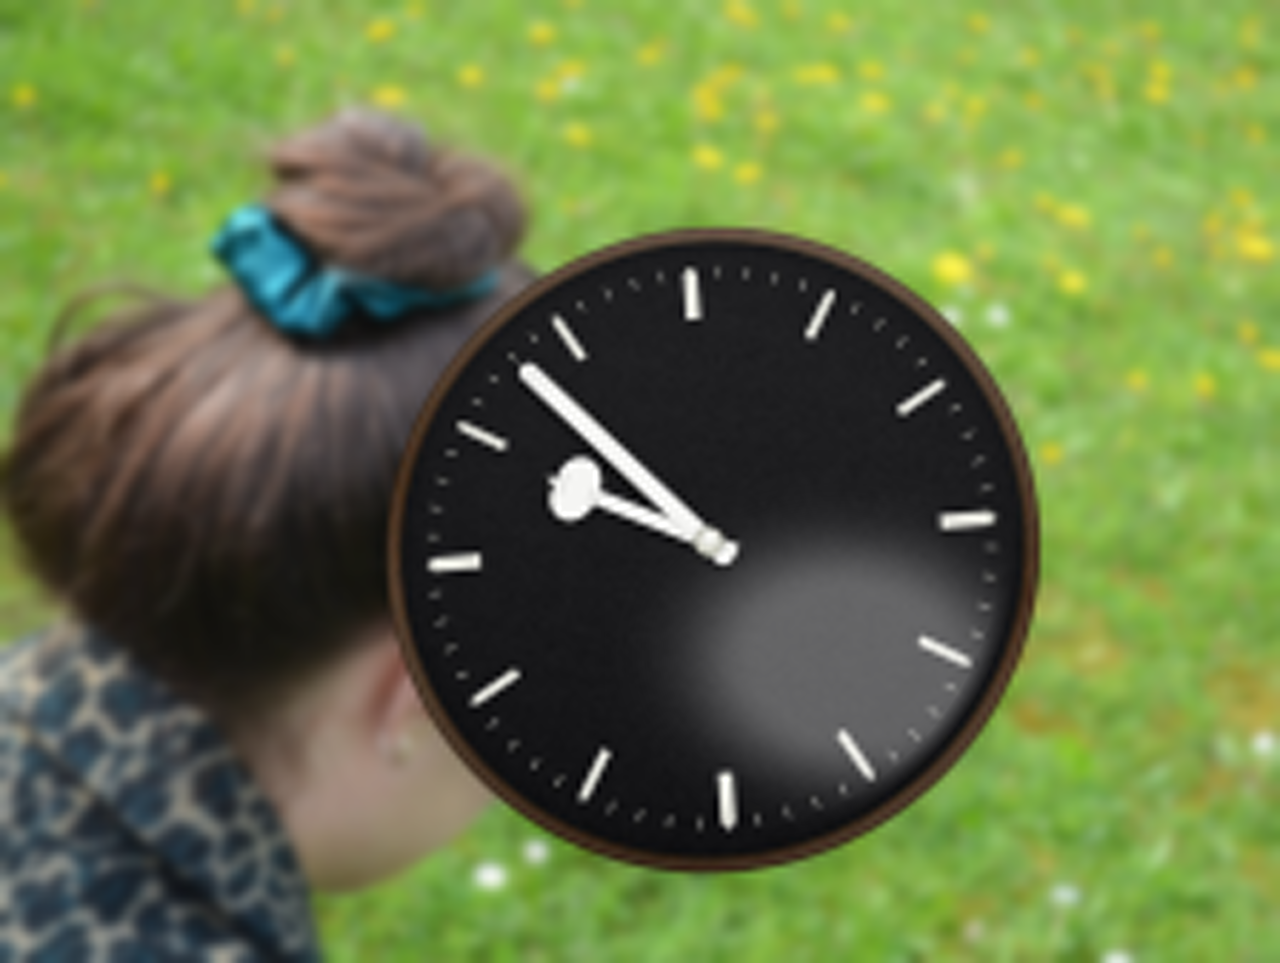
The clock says 9h53
